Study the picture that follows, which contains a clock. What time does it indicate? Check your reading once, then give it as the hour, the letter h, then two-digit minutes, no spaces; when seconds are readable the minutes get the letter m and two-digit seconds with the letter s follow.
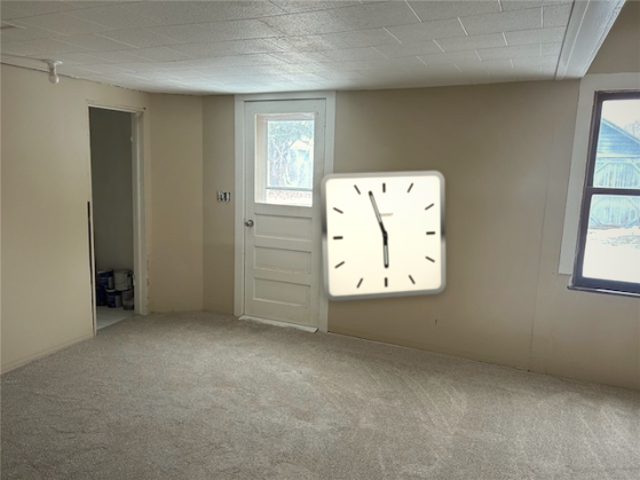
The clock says 5h57
